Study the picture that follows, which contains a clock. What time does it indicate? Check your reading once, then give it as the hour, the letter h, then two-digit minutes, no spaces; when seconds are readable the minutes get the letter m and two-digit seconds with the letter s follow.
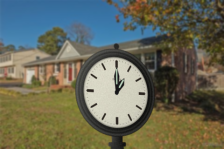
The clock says 1h00
